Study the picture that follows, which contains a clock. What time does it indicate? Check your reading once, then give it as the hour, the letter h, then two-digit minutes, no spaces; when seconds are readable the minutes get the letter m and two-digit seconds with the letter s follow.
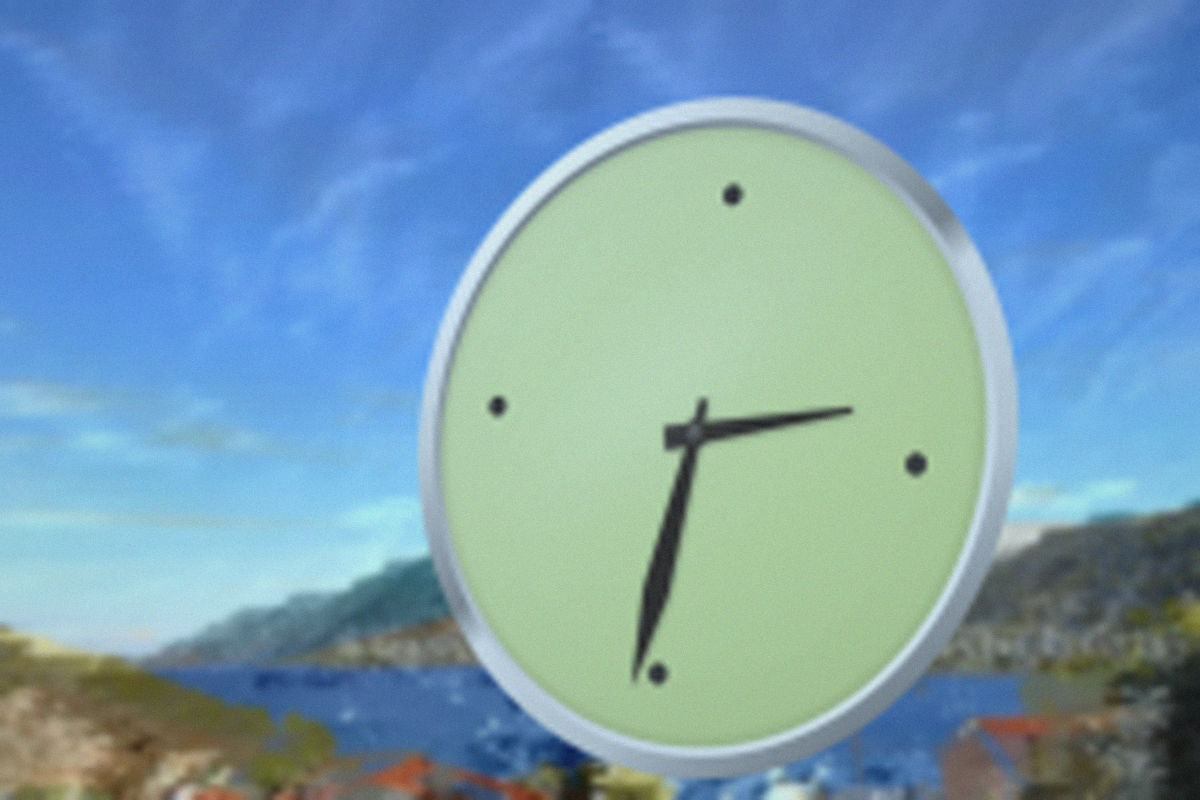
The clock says 2h31
